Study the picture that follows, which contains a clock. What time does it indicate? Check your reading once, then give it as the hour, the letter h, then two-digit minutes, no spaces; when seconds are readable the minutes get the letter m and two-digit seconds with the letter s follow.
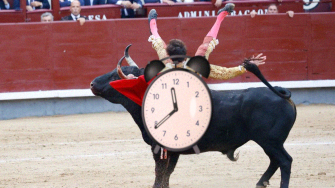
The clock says 11h39
